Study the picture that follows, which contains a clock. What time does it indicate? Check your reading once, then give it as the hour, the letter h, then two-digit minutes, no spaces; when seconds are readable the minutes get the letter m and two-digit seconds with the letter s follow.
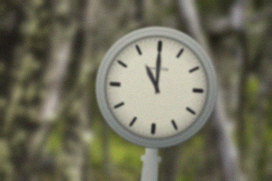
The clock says 11h00
